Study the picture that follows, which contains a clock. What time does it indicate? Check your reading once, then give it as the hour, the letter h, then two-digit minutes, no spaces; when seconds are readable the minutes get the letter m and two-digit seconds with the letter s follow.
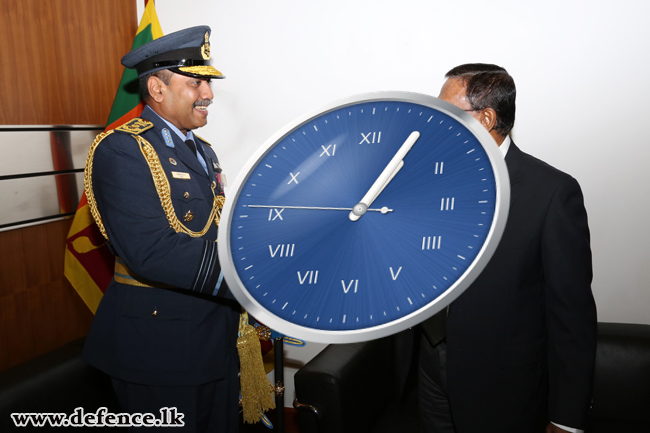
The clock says 1h04m46s
